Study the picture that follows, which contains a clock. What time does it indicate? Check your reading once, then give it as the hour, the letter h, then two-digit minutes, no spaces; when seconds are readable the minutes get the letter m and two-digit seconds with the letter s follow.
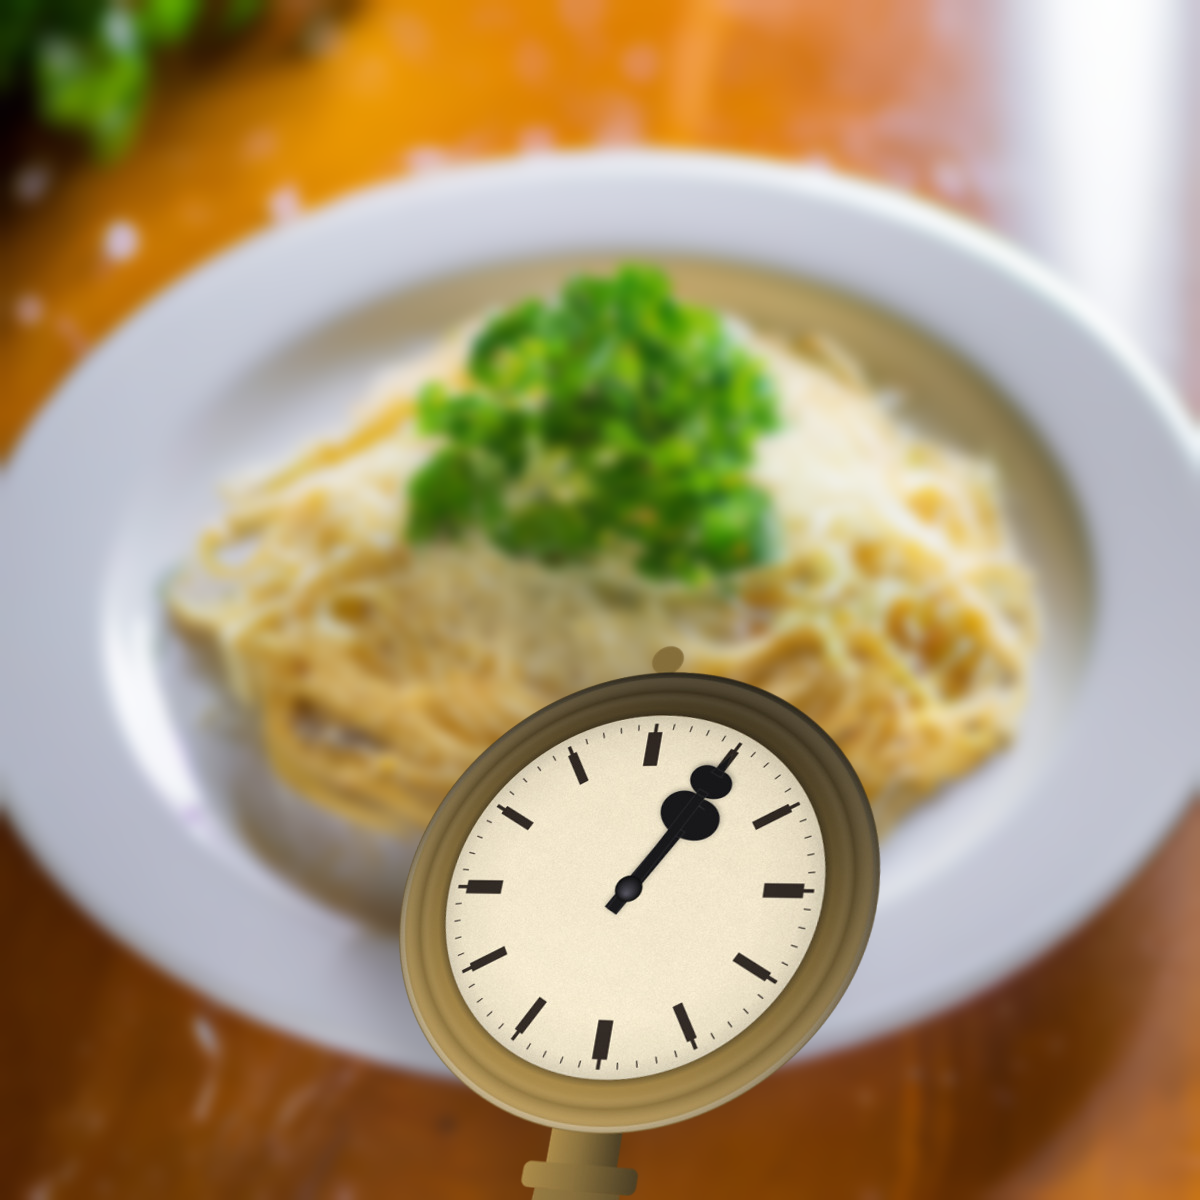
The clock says 1h05
